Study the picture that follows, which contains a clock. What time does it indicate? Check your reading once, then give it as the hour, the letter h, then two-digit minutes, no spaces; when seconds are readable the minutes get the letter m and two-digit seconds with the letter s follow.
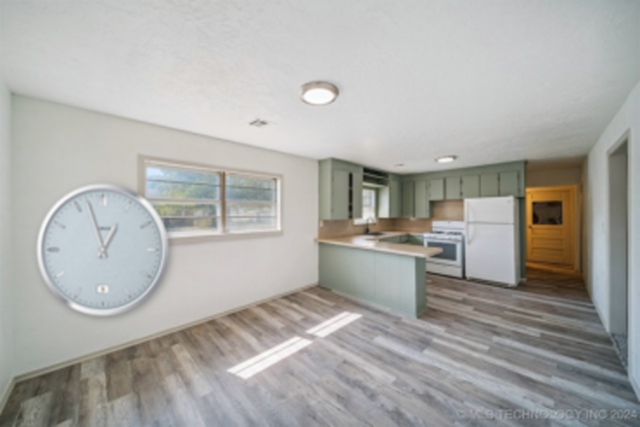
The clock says 12h57
